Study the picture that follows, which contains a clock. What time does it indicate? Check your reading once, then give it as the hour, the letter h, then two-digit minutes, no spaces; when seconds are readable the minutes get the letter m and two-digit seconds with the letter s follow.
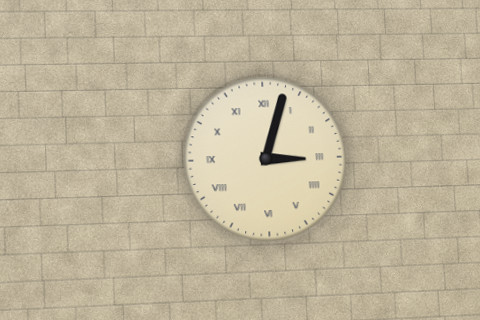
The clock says 3h03
